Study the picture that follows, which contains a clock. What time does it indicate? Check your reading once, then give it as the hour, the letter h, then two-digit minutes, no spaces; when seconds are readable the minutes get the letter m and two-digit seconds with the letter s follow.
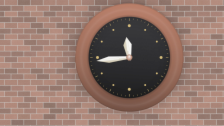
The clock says 11h44
